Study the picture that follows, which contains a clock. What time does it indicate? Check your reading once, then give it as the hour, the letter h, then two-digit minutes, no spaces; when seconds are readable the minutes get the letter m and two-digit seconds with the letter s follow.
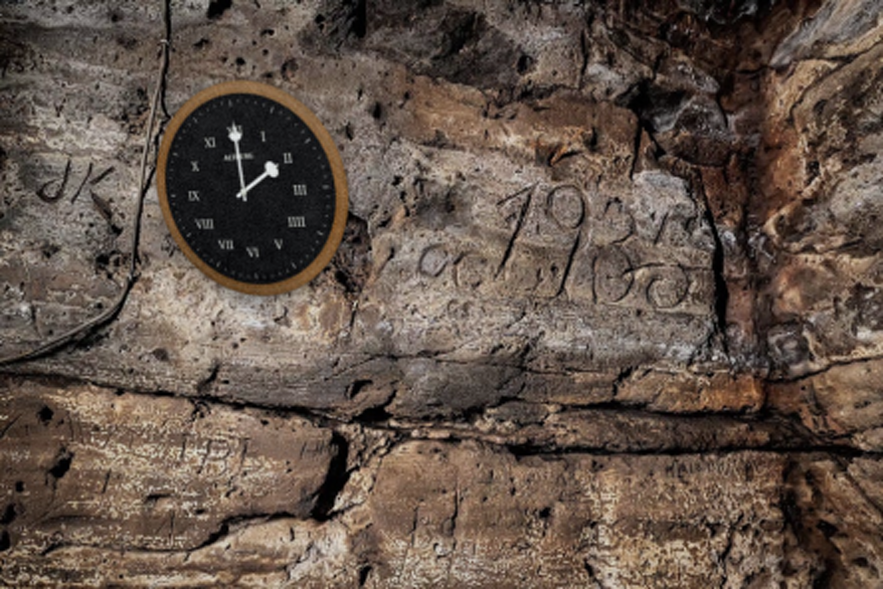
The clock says 2h00
